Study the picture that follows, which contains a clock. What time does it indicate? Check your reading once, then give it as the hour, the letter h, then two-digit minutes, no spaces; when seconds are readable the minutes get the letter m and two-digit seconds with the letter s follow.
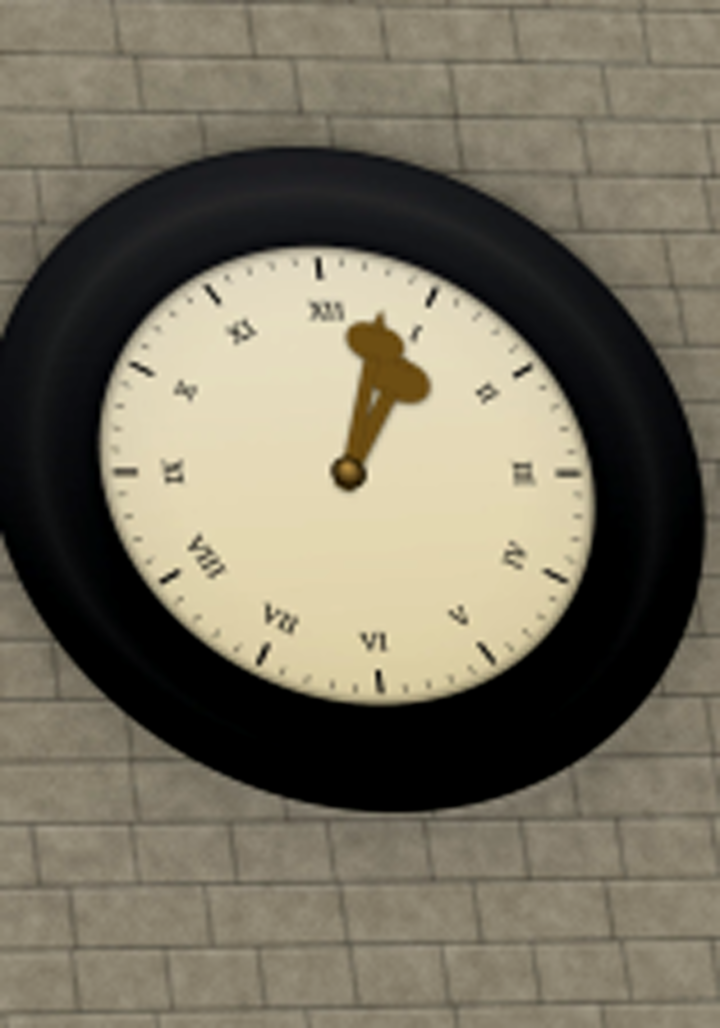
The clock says 1h03
